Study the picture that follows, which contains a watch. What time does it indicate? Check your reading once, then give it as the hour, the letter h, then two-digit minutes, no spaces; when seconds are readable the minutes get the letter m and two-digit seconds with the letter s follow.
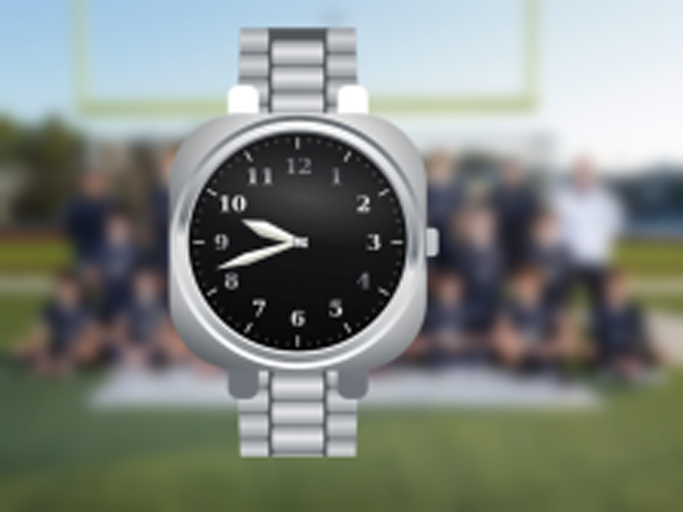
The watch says 9h42
